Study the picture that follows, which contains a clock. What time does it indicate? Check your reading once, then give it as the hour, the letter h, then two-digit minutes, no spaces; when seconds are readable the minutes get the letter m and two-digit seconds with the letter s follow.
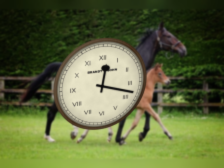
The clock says 12h18
